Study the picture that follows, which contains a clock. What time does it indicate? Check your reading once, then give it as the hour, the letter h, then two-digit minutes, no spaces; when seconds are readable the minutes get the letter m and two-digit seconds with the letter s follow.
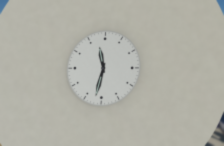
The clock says 11h32
